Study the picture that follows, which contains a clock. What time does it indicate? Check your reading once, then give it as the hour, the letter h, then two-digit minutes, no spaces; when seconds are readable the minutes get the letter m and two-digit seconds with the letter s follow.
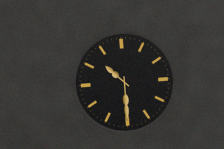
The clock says 10h30
